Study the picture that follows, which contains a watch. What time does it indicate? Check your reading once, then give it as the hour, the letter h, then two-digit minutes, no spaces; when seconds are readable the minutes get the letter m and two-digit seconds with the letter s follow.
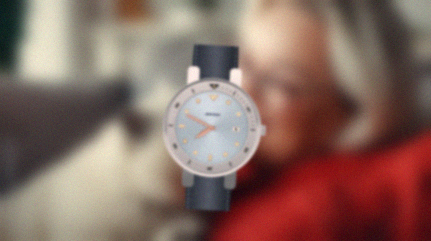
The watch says 7h49
